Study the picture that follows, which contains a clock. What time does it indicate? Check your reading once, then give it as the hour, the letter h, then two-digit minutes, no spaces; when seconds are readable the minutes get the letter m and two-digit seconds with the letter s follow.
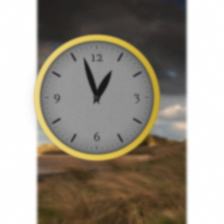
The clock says 12h57
